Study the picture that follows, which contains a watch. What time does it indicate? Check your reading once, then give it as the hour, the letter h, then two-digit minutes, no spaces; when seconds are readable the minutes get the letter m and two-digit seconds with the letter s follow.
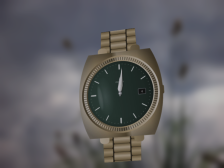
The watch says 12h01
